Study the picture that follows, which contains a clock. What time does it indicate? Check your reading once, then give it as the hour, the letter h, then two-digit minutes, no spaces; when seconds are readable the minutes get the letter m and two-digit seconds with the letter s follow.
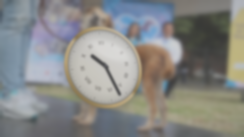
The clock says 10h27
